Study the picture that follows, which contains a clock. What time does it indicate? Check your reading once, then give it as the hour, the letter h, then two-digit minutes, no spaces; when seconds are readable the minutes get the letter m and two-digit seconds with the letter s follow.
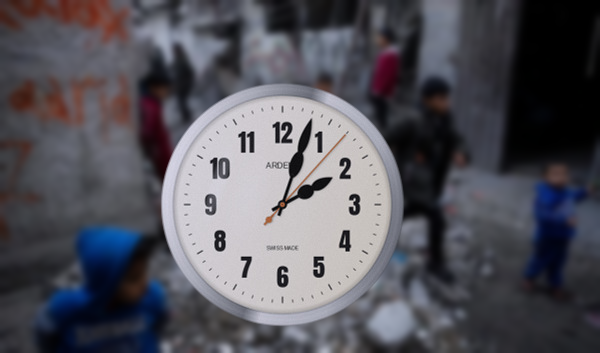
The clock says 2h03m07s
